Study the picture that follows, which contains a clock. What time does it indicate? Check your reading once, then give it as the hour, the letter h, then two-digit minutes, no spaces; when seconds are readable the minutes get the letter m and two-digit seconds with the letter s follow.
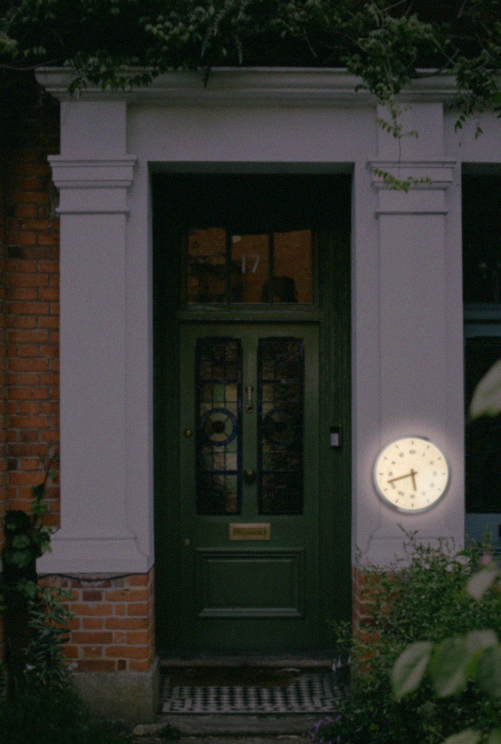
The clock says 5h42
